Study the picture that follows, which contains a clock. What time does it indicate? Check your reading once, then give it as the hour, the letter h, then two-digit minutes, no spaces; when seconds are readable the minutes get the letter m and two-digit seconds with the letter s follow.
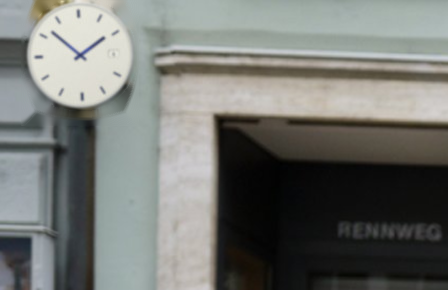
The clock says 1h52
